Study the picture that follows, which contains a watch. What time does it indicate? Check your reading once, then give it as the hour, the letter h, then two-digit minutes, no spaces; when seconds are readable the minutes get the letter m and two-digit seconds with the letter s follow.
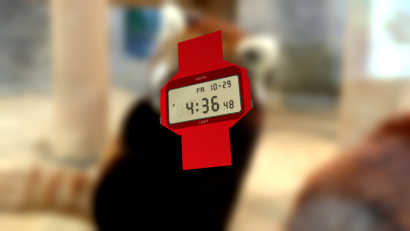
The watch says 4h36m48s
